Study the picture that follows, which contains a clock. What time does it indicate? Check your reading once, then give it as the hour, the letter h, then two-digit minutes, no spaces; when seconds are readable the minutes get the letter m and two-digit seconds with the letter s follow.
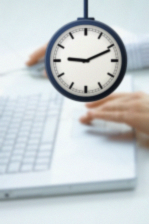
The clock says 9h11
